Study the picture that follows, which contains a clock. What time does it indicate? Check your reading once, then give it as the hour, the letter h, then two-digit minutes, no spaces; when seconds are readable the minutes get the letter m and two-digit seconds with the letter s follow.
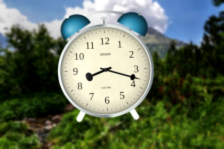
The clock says 8h18
